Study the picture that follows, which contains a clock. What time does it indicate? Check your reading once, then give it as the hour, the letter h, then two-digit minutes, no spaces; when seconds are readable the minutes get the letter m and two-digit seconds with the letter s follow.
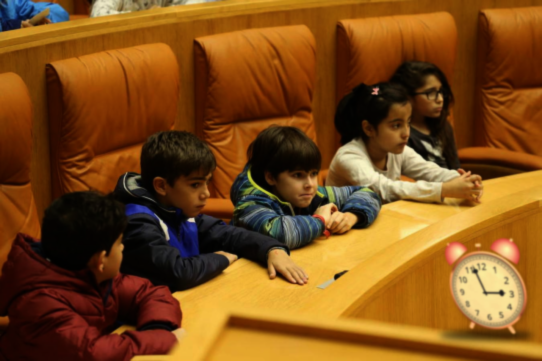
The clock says 2h57
